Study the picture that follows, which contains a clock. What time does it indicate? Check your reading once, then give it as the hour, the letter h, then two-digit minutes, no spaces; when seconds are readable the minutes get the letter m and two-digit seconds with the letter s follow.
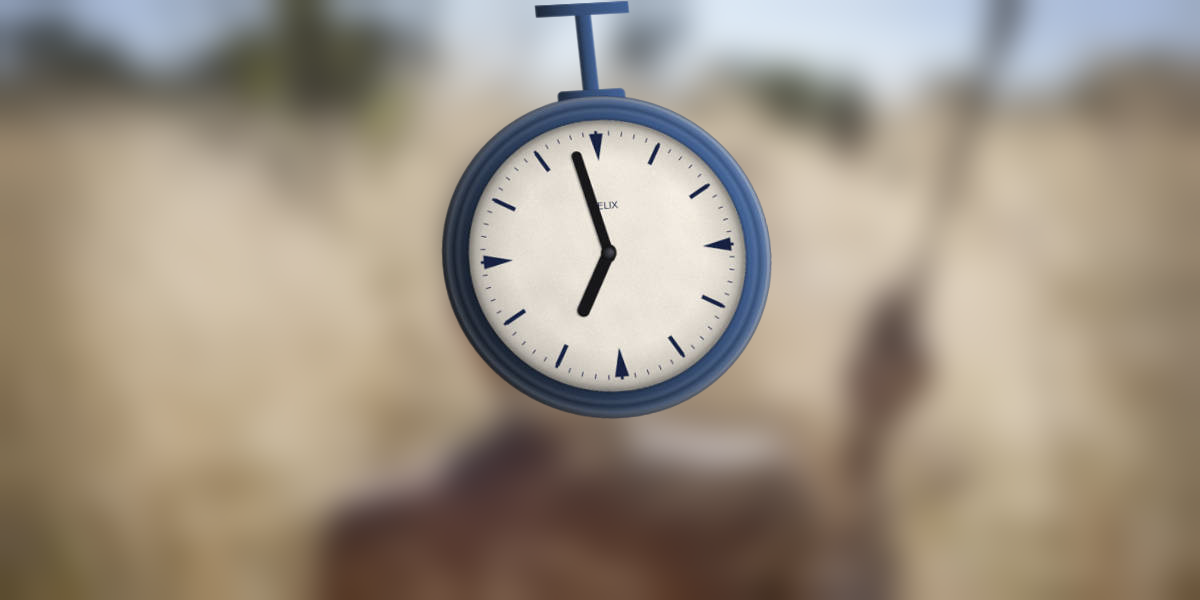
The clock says 6h58
